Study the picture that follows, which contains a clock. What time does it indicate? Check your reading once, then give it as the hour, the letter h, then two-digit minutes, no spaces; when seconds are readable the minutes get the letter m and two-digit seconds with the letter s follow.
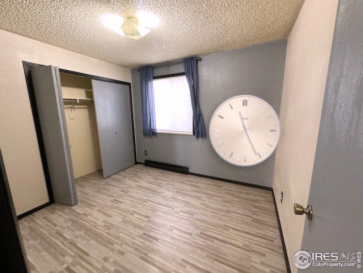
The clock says 11h26
